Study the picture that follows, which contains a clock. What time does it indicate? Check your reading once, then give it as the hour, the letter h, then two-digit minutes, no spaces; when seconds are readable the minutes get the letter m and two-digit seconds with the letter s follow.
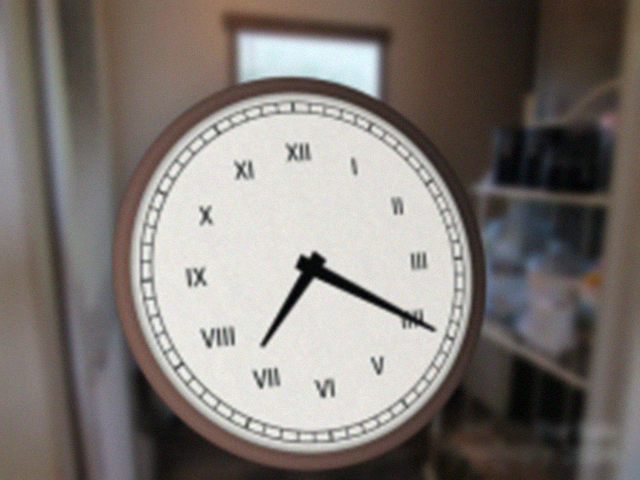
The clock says 7h20
